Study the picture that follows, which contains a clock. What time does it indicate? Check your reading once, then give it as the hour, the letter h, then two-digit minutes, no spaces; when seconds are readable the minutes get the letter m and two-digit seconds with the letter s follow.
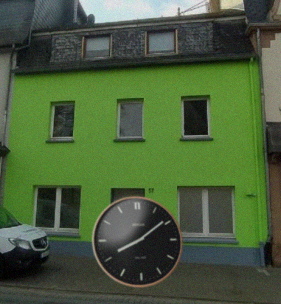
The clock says 8h09
